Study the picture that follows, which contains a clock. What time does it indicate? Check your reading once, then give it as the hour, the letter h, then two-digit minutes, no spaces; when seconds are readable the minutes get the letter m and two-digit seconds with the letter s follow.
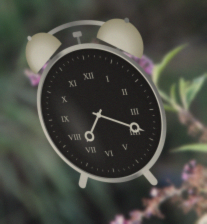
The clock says 7h19
